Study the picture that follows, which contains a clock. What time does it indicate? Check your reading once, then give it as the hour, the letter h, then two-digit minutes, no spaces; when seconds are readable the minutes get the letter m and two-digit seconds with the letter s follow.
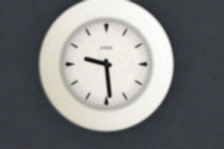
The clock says 9h29
